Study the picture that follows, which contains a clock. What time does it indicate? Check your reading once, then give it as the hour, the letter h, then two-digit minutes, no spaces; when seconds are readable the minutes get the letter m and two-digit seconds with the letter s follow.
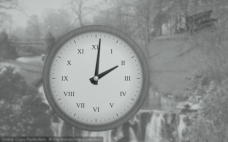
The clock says 2h01
